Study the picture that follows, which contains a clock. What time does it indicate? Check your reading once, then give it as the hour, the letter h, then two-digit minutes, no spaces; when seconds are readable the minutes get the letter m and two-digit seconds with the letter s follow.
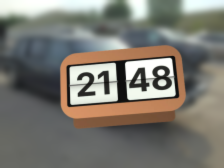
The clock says 21h48
